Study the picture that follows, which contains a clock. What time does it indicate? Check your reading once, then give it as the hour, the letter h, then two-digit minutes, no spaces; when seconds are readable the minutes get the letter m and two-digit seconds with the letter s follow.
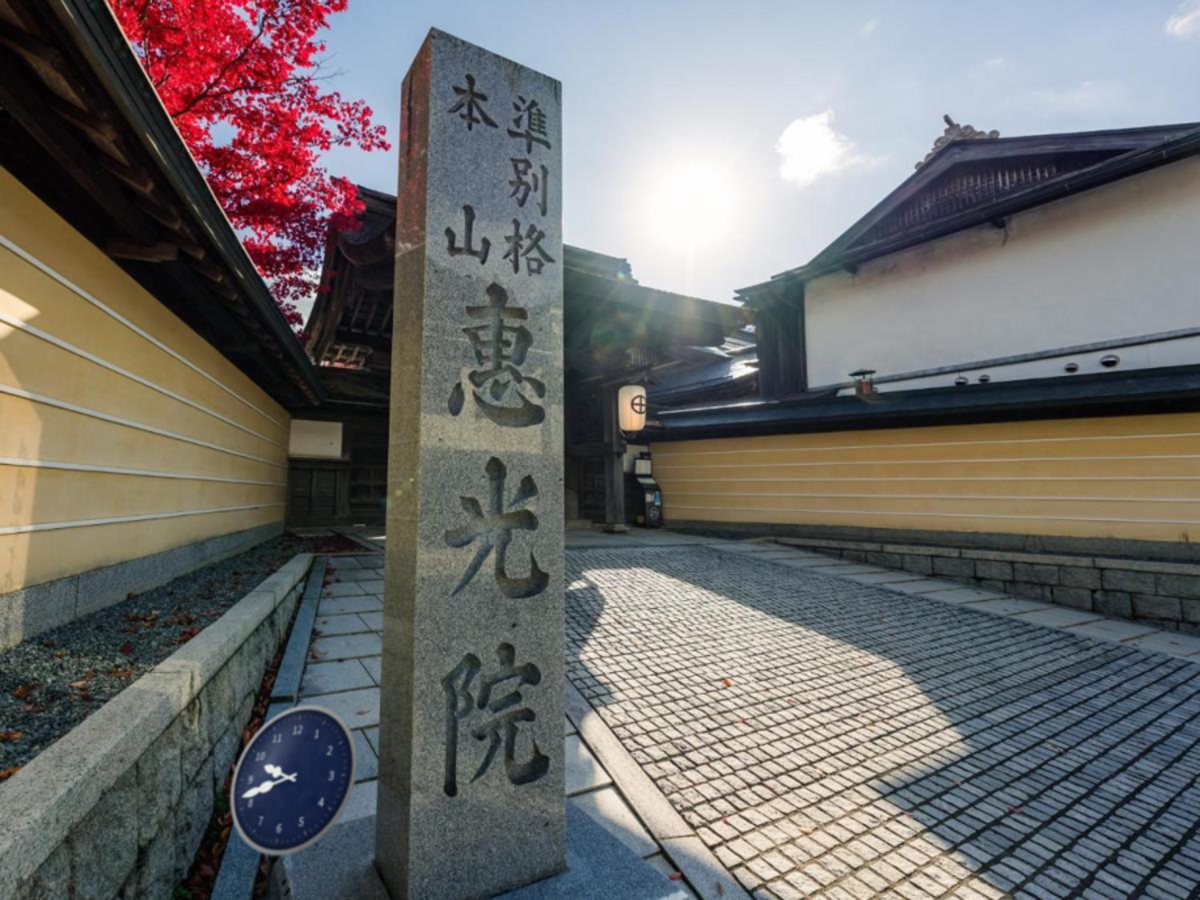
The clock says 9h42
